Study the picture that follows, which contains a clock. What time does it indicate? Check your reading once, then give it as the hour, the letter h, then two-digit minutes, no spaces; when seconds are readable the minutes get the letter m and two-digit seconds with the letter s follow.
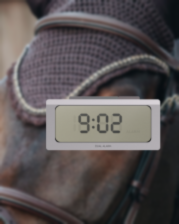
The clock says 9h02
